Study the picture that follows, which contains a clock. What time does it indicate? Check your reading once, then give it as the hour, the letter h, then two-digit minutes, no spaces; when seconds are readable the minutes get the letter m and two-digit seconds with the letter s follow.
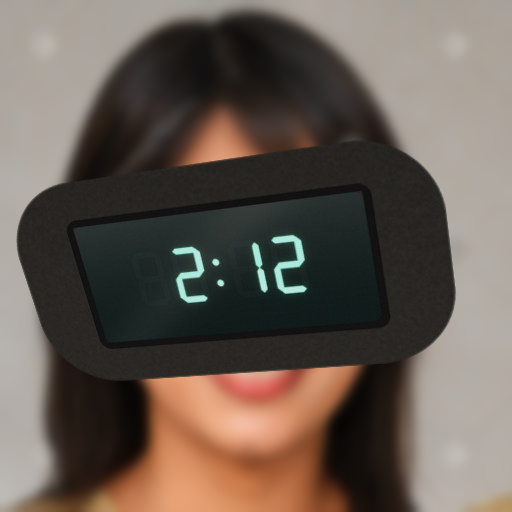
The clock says 2h12
